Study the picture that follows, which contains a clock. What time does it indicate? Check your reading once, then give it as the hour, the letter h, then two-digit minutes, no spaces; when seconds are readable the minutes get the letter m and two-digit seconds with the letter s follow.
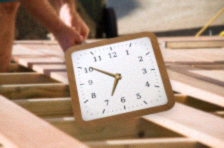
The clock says 6h51
